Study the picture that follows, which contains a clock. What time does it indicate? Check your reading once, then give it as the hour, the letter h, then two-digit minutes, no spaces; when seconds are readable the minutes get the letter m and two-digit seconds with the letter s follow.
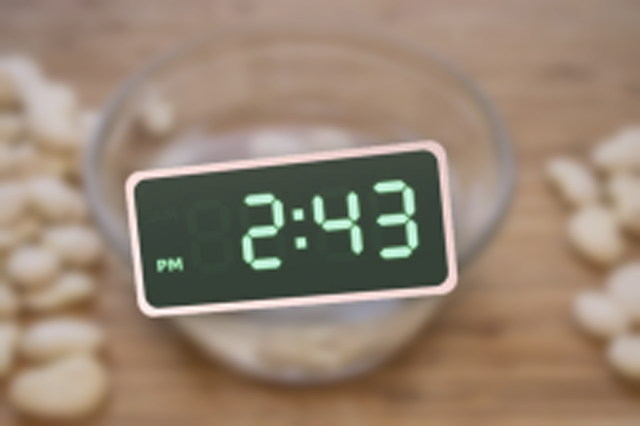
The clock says 2h43
